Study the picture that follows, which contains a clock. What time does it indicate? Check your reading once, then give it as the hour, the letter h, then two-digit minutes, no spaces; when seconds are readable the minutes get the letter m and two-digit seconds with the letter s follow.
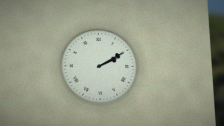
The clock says 2h10
